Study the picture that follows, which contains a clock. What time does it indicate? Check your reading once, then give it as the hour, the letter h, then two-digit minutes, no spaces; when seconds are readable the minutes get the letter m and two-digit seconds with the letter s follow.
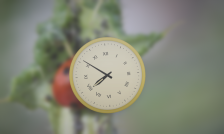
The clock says 7h51
